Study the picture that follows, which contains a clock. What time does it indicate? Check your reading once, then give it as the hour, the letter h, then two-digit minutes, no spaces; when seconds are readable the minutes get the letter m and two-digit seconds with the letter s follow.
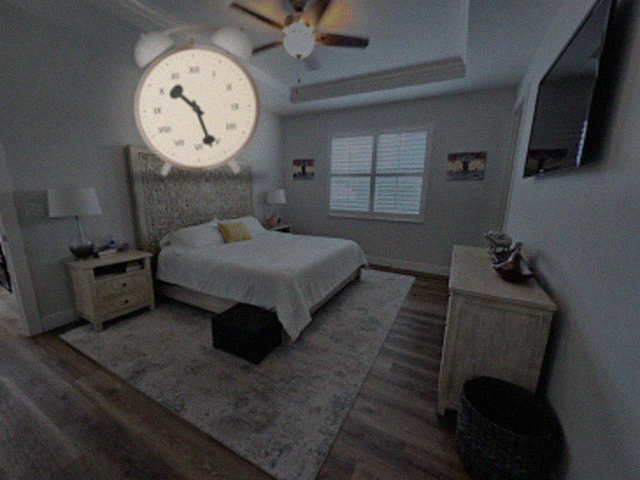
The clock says 10h27
